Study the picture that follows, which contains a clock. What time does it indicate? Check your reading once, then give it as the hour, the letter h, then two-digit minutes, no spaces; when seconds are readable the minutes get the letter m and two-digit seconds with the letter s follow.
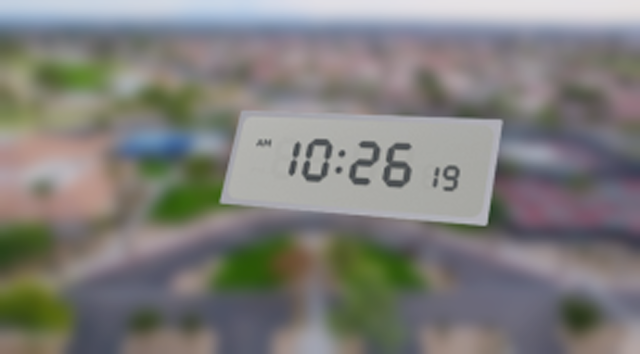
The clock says 10h26m19s
